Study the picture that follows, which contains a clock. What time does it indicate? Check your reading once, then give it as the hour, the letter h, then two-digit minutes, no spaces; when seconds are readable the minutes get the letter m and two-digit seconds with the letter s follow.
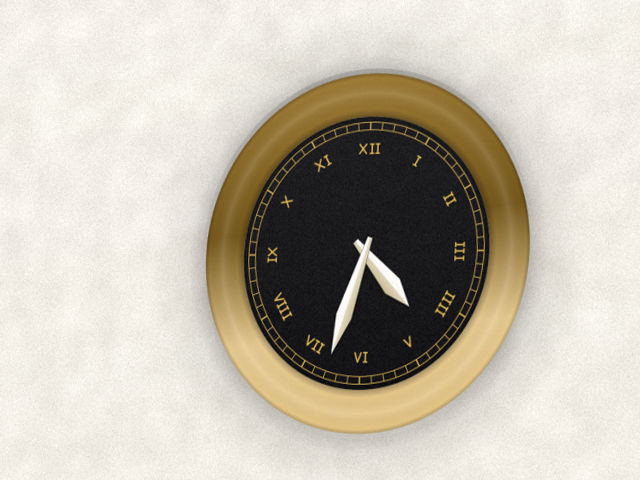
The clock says 4h33
